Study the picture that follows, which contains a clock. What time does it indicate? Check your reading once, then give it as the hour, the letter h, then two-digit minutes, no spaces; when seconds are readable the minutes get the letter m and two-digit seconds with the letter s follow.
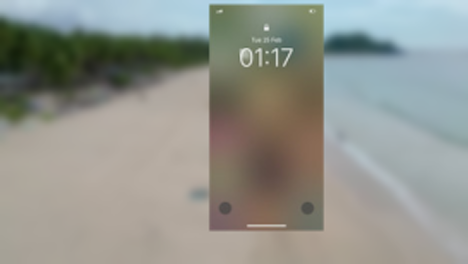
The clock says 1h17
